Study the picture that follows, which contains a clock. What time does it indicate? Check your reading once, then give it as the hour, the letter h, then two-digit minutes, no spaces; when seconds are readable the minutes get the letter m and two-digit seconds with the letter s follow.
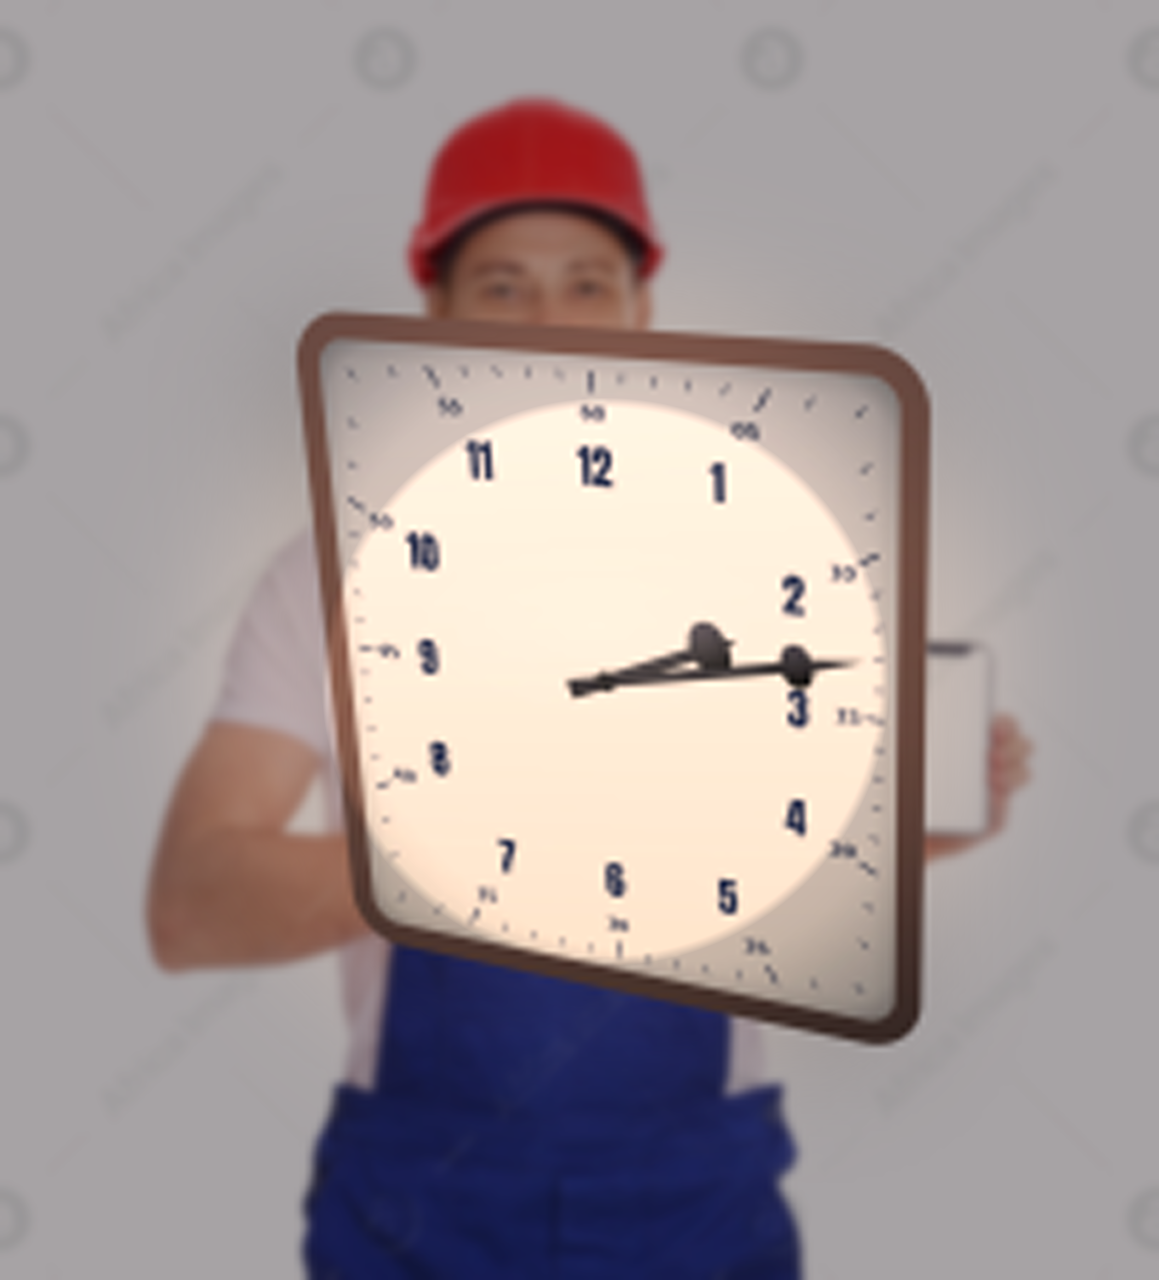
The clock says 2h13
